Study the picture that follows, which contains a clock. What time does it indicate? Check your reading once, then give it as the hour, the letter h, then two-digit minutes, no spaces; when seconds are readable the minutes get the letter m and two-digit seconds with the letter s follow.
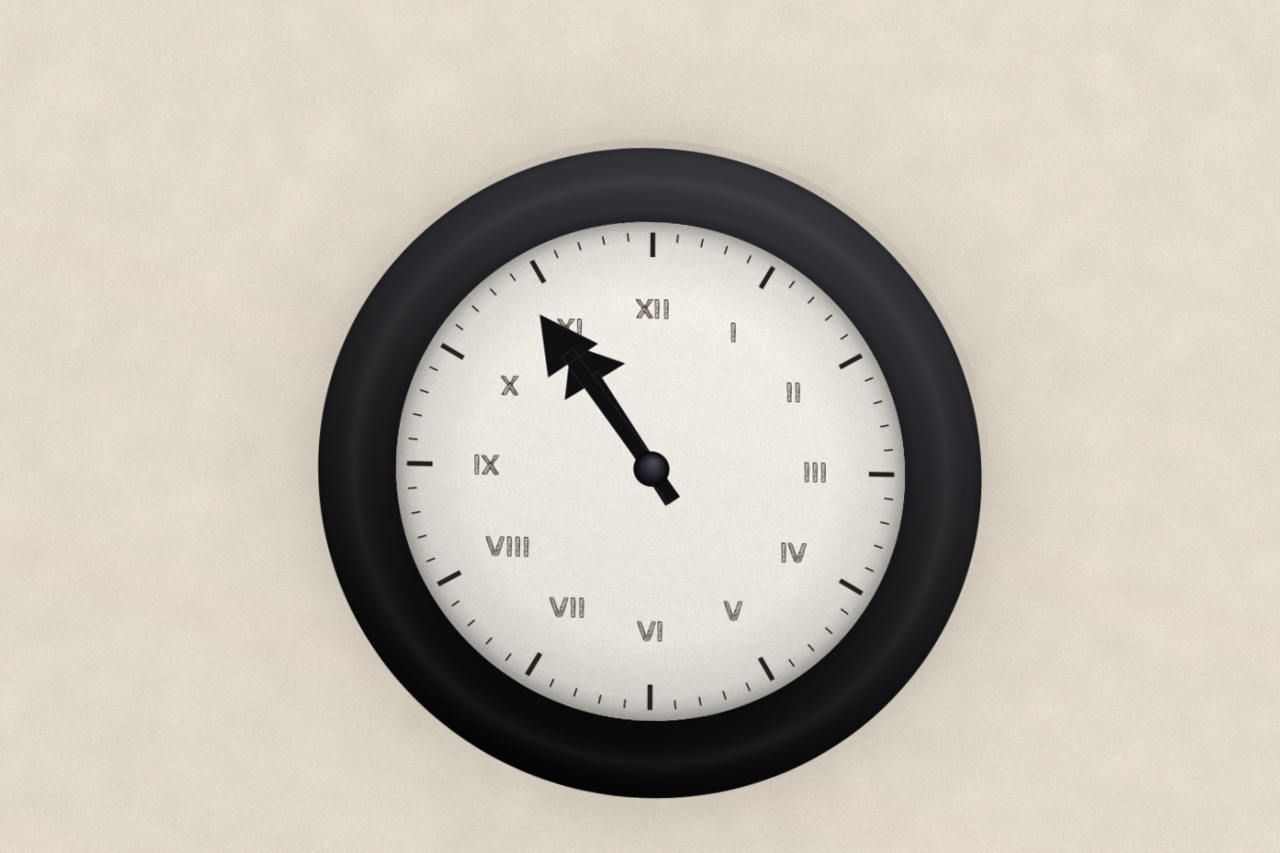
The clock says 10h54
